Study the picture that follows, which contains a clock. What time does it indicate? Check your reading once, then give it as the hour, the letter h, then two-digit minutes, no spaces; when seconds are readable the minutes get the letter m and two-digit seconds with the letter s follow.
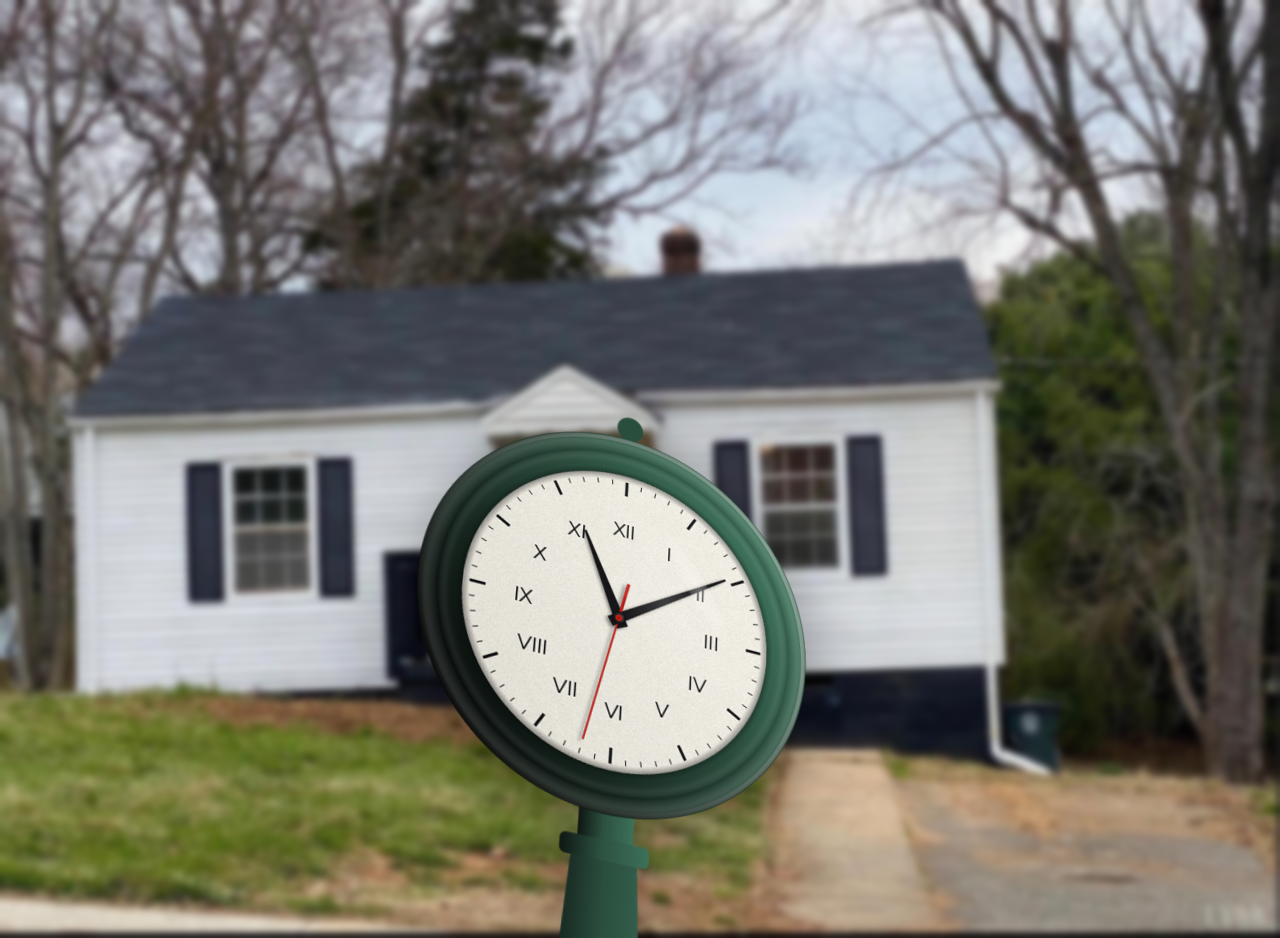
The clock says 11h09m32s
